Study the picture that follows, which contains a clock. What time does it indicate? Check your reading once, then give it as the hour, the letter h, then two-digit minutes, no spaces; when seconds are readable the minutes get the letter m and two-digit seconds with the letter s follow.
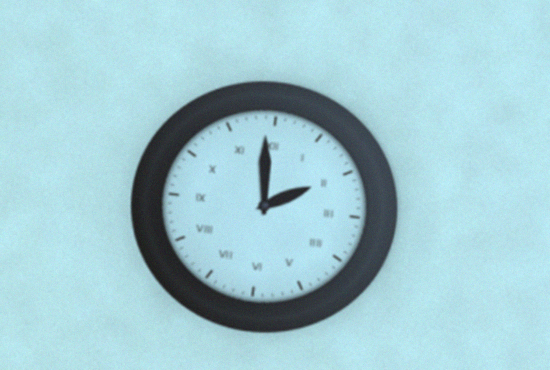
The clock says 1h59
